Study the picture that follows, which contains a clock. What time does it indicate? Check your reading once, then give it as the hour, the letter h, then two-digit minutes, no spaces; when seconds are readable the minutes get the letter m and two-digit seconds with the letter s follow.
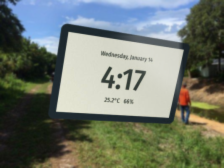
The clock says 4h17
